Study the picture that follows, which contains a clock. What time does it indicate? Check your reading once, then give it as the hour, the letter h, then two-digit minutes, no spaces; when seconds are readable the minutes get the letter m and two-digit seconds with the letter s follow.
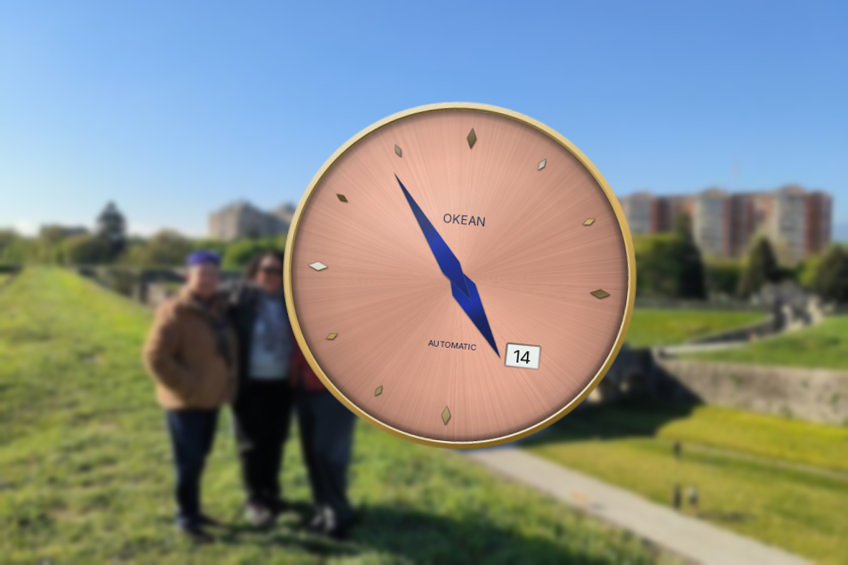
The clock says 4h54
